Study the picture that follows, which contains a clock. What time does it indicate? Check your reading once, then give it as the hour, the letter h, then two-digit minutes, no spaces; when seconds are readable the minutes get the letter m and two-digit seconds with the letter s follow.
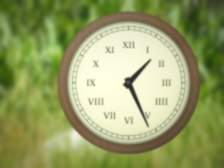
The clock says 1h26
